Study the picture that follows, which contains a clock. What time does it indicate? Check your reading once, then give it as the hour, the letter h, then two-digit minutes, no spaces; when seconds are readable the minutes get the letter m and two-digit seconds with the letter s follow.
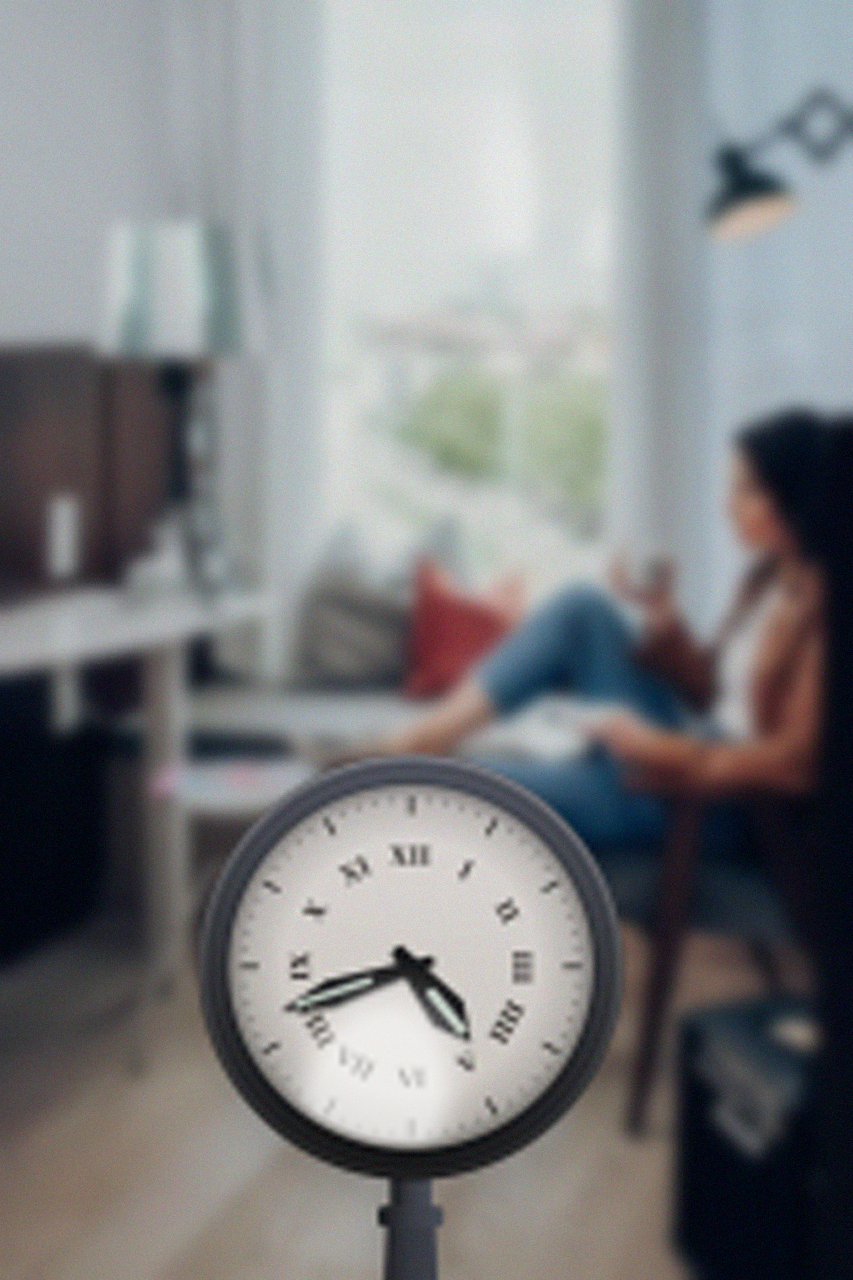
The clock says 4h42
